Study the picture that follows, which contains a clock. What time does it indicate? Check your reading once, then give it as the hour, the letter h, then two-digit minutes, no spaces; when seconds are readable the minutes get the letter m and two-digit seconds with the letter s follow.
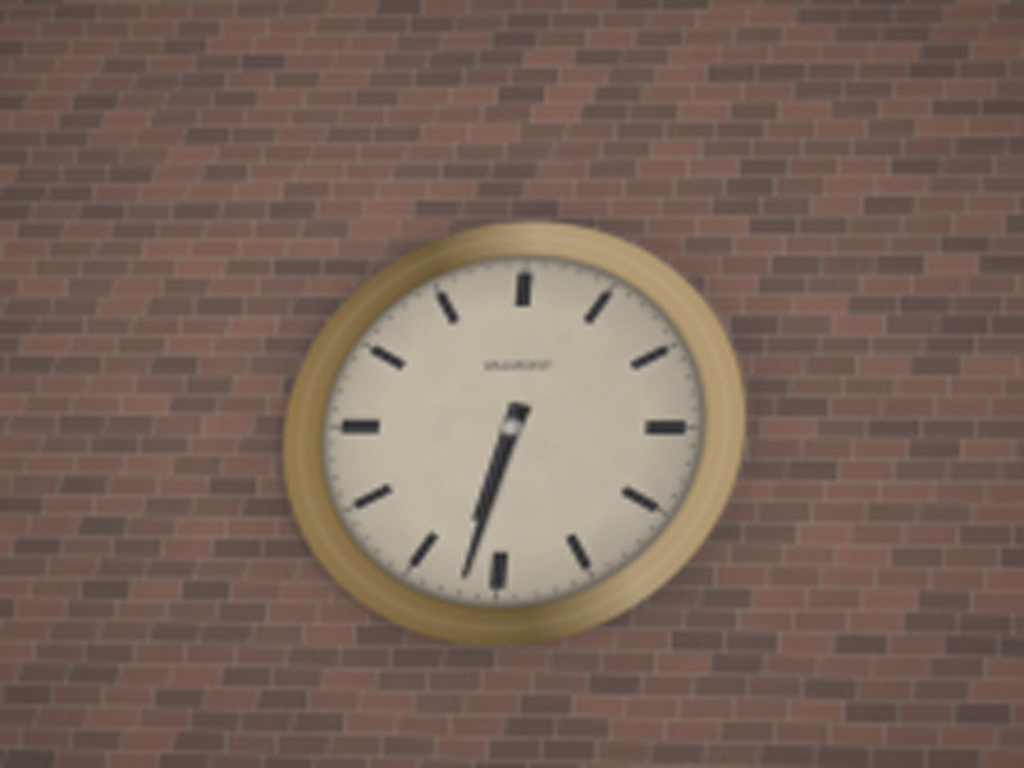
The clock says 6h32
